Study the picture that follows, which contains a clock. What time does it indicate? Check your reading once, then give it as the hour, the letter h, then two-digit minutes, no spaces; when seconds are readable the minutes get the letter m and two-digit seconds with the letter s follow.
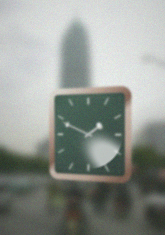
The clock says 1h49
